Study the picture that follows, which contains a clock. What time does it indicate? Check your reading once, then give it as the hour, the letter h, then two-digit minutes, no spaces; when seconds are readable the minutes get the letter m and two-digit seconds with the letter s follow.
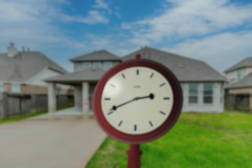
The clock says 2h41
